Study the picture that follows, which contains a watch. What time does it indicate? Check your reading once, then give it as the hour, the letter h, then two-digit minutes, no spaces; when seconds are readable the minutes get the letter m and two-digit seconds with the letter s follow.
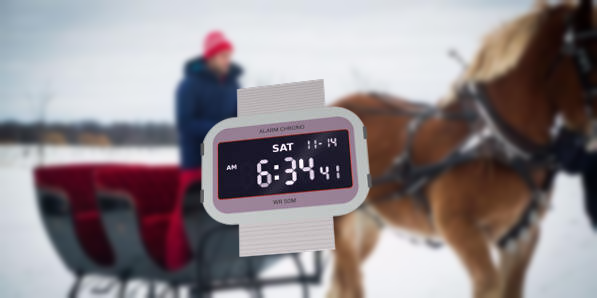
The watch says 6h34m41s
